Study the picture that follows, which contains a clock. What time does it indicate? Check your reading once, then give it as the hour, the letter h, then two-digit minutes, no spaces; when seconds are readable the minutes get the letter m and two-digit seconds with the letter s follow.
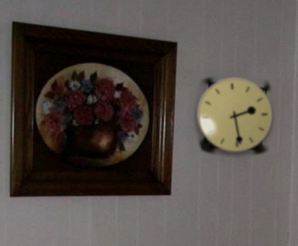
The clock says 2h29
